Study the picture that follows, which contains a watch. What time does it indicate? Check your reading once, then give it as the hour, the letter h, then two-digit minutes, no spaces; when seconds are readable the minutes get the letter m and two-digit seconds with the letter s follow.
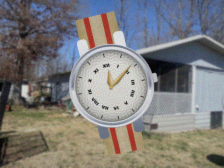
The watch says 12h09
